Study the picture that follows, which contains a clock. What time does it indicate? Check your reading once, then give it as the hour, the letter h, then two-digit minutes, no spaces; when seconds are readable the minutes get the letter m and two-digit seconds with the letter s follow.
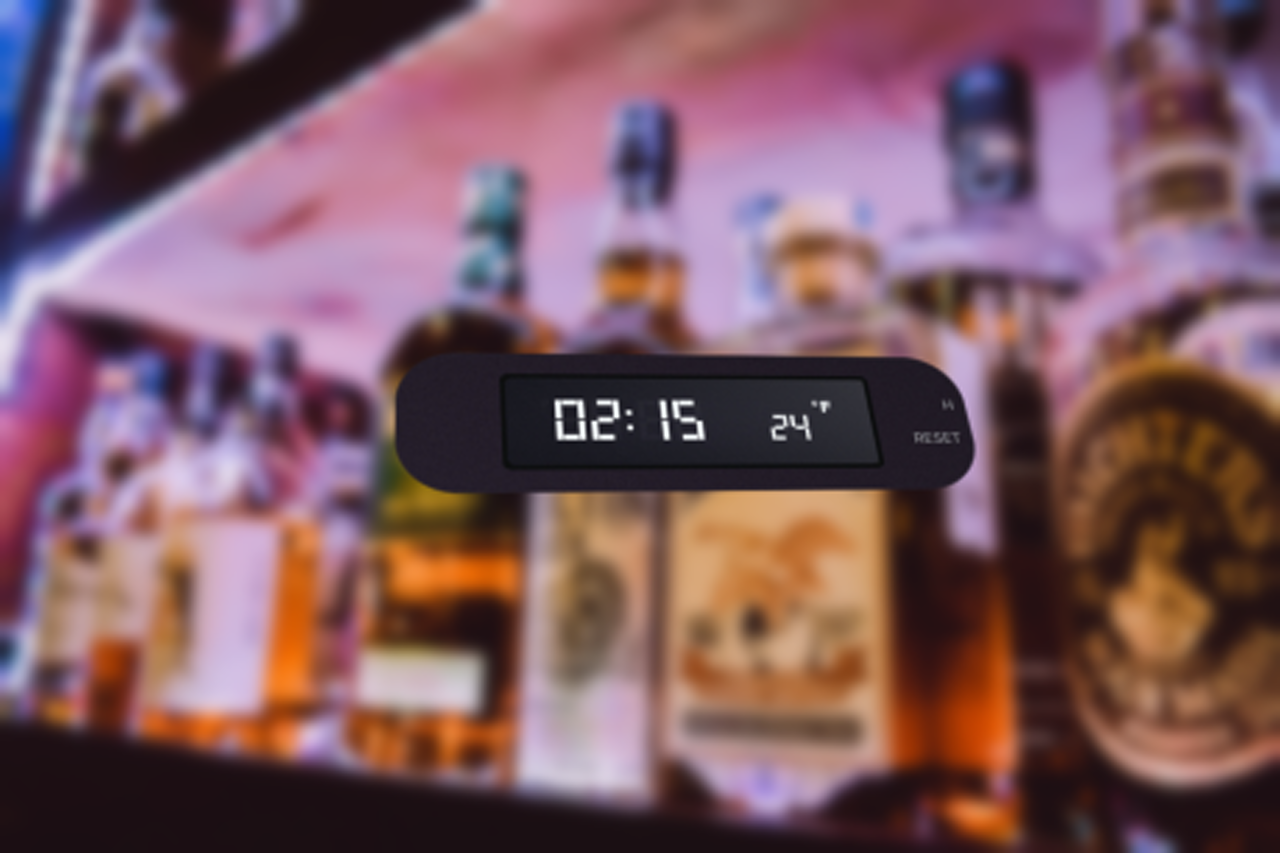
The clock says 2h15
